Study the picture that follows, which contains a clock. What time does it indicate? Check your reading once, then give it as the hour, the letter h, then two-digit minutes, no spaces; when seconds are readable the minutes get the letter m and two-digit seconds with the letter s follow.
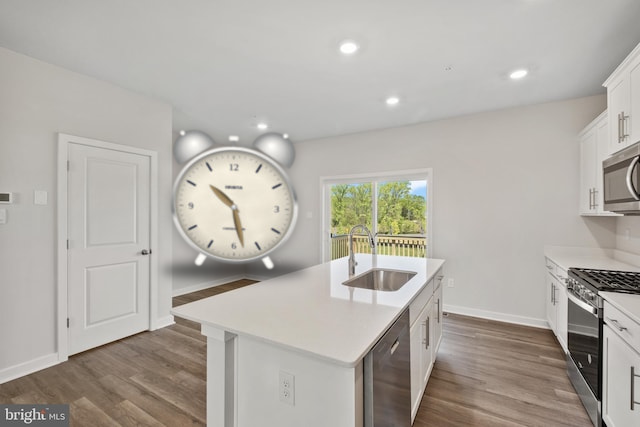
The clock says 10h28
